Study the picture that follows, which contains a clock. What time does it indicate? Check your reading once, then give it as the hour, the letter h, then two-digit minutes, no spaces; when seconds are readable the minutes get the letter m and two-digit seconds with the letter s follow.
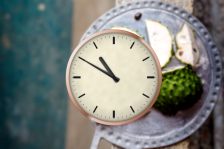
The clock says 10h50
